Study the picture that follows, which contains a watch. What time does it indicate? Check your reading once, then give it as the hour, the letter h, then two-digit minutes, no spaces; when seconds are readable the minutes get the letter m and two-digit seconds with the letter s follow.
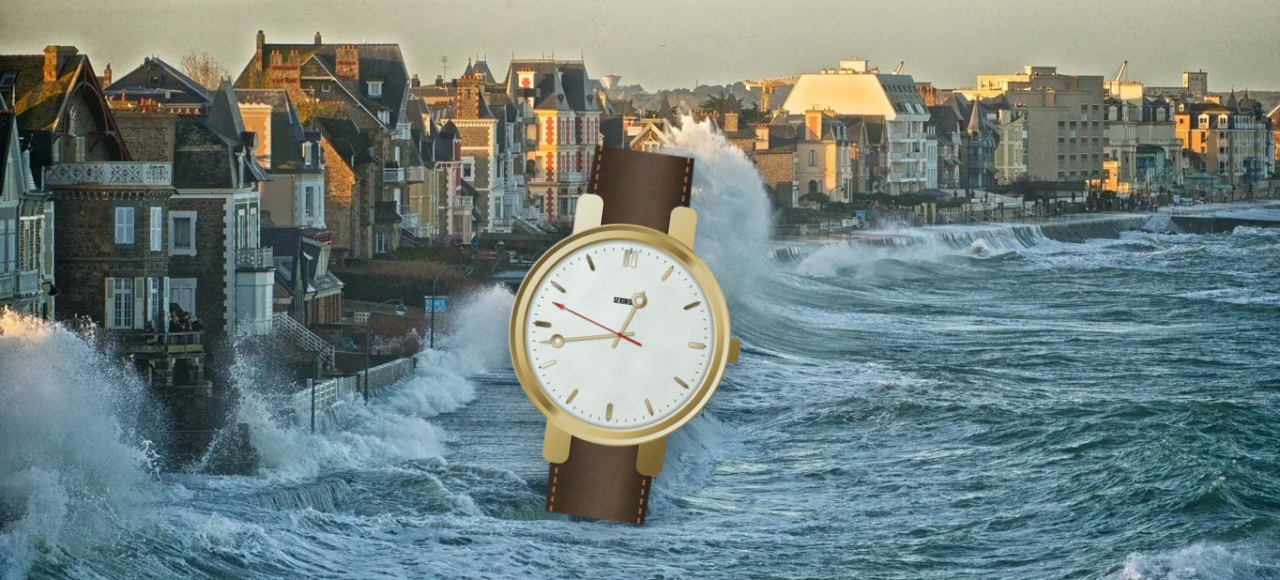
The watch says 12h42m48s
